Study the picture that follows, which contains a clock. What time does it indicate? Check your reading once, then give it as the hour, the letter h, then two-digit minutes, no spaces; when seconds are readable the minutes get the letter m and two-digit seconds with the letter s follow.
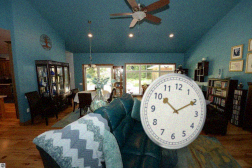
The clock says 10h10
